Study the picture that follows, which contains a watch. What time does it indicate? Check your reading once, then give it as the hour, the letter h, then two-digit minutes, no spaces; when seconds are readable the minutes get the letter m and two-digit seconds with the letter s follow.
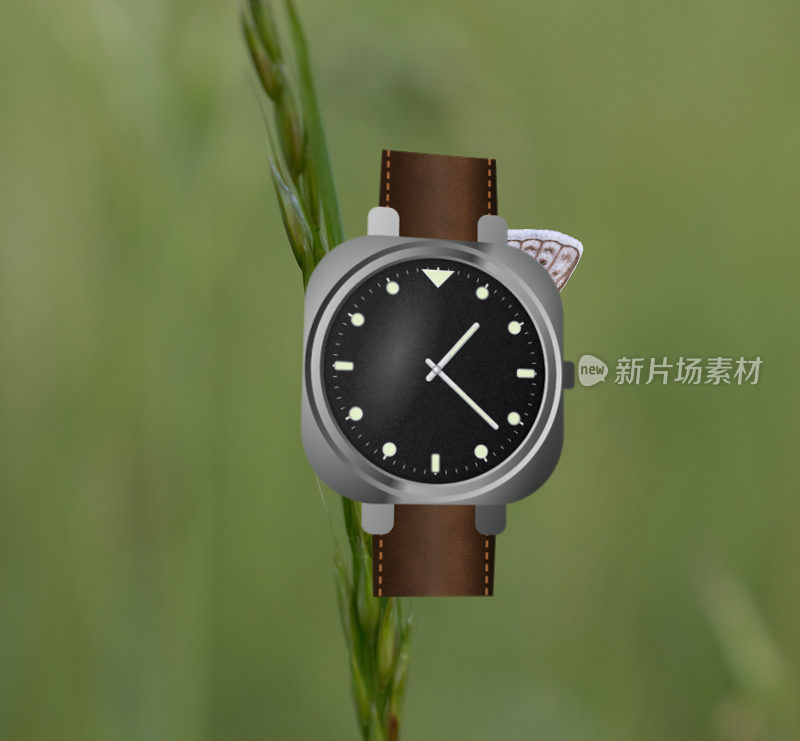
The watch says 1h22
